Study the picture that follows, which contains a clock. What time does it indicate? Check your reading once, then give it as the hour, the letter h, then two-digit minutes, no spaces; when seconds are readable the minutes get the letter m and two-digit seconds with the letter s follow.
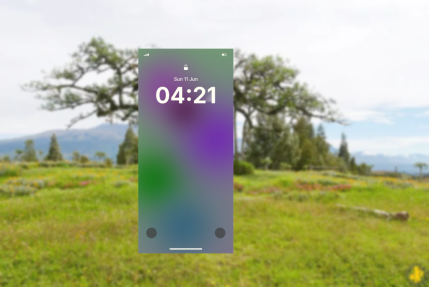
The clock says 4h21
